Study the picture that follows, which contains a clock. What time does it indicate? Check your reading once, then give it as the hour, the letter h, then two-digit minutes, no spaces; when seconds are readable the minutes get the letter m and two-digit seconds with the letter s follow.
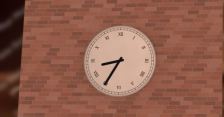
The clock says 8h35
